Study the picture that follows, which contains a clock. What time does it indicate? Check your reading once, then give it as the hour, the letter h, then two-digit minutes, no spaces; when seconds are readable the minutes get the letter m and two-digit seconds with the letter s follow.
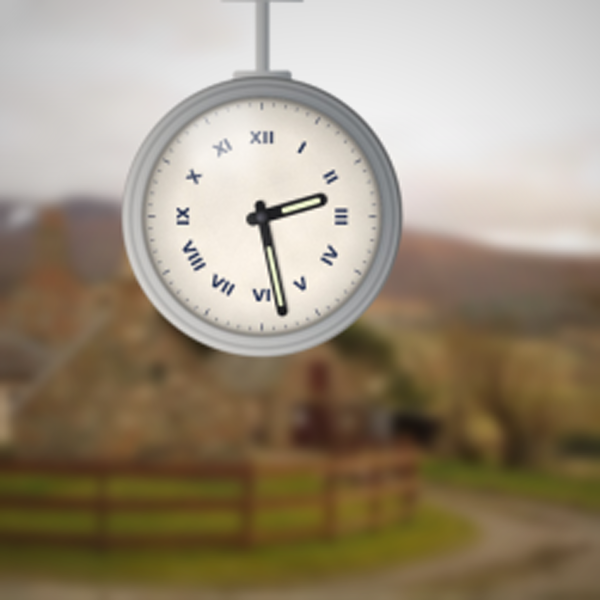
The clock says 2h28
